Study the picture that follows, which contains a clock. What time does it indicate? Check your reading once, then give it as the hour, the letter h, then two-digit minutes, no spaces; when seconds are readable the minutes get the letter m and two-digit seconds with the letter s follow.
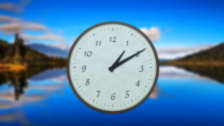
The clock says 1h10
